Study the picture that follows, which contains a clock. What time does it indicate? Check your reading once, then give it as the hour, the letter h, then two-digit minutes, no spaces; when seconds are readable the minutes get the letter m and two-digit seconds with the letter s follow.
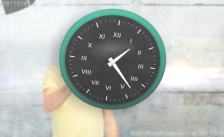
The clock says 1h23
